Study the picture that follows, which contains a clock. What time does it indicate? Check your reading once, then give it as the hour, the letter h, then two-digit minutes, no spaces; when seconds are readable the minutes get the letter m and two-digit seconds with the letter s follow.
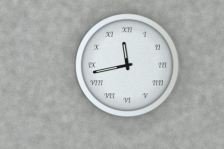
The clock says 11h43
